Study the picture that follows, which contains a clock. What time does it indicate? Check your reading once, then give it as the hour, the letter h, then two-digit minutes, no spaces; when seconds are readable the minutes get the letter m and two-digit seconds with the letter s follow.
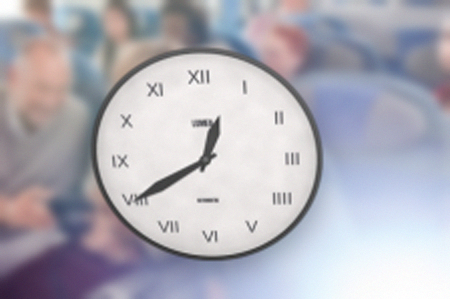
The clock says 12h40
